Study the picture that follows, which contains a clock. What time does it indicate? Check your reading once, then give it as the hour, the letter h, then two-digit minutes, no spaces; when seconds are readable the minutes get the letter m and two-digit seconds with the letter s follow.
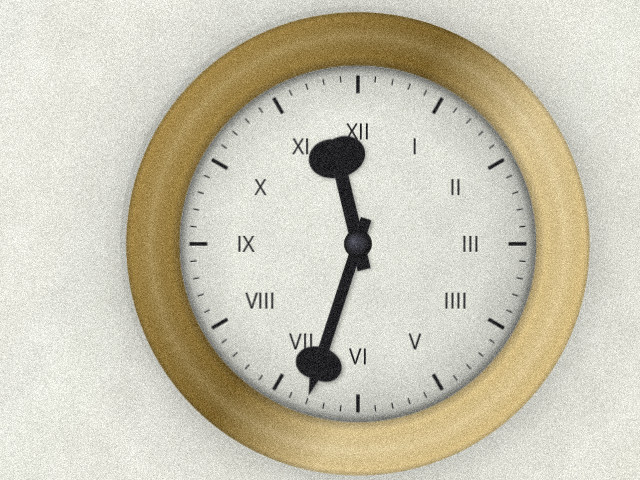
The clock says 11h33
